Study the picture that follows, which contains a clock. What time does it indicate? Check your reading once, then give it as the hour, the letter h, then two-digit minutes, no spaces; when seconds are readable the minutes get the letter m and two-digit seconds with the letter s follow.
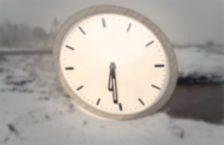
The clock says 6h31
